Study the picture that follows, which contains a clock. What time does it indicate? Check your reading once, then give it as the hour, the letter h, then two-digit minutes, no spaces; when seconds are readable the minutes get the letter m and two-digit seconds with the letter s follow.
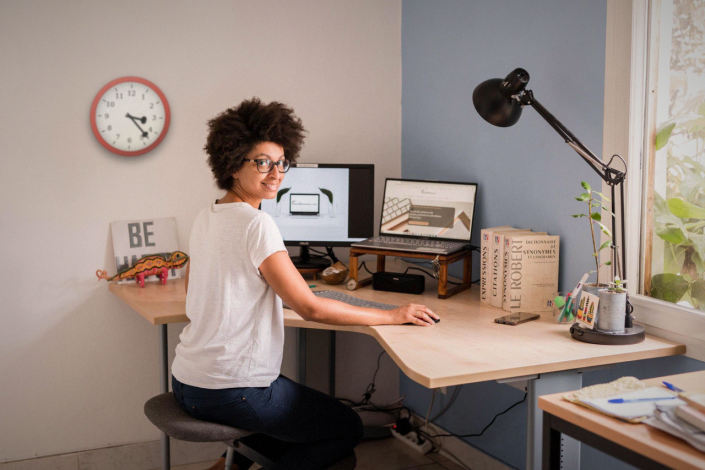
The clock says 3h23
